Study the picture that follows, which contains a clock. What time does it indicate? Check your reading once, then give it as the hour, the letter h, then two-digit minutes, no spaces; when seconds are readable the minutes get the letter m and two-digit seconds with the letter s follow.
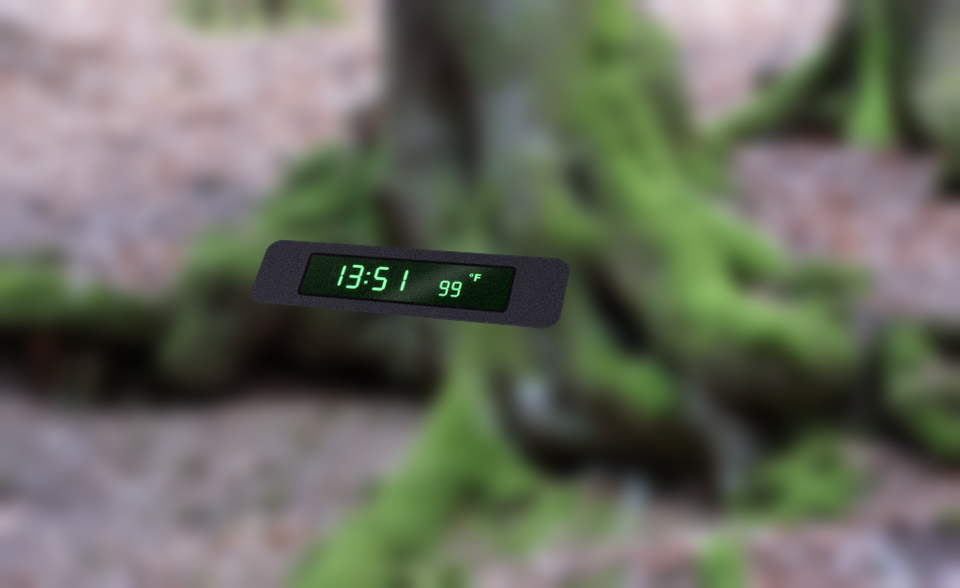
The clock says 13h51
